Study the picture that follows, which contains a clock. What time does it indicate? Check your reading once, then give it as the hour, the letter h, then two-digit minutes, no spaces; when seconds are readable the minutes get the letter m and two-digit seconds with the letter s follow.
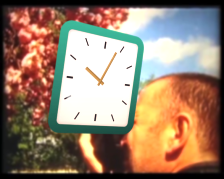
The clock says 10h04
